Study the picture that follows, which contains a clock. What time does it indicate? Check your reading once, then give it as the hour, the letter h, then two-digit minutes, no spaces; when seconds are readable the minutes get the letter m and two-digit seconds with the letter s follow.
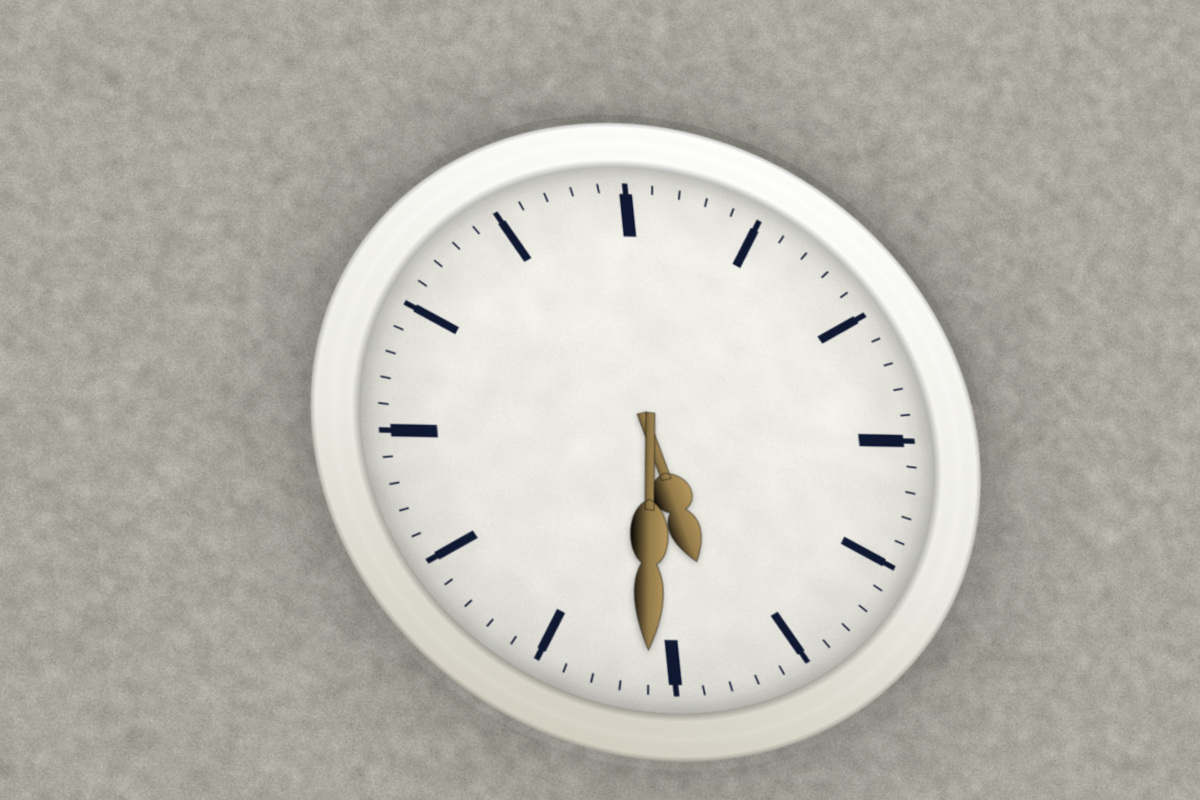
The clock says 5h31
